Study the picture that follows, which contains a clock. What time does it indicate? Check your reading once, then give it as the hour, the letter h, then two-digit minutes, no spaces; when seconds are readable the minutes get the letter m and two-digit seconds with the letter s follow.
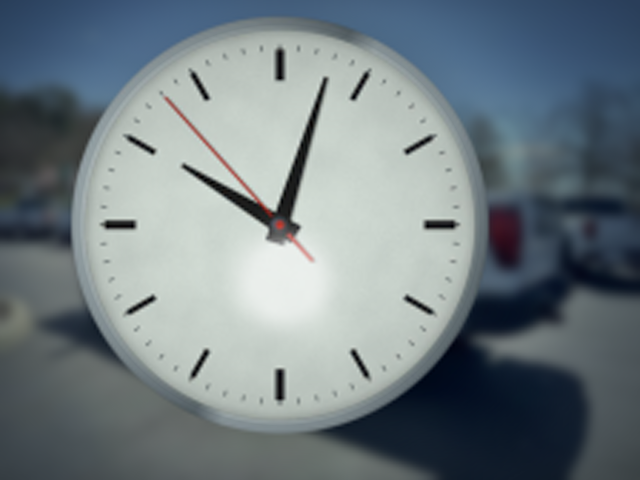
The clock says 10h02m53s
